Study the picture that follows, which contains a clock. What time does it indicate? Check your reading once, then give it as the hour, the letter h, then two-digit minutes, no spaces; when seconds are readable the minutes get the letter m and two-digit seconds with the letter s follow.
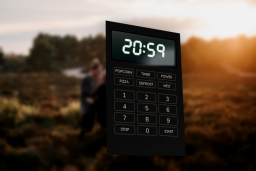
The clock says 20h59
